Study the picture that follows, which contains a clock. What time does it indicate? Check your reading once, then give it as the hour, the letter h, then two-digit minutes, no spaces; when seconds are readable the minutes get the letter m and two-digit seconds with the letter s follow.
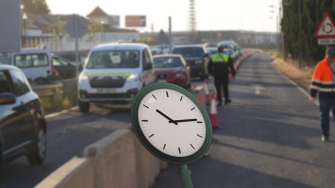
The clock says 10h14
